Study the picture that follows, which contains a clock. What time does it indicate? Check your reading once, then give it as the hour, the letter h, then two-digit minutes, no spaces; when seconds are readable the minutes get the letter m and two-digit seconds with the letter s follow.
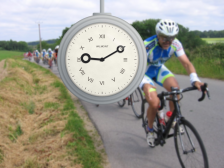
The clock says 9h10
